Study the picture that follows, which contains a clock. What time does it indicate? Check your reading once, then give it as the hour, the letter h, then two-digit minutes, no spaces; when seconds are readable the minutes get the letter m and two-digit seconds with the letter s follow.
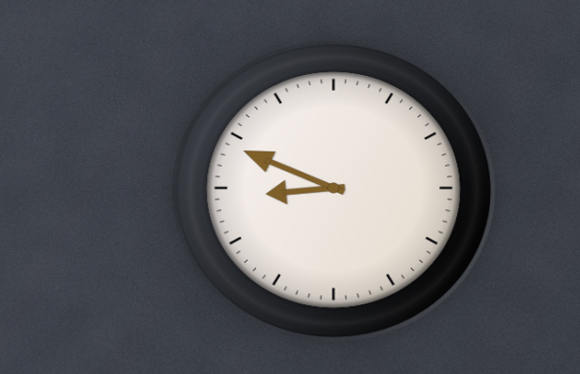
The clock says 8h49
